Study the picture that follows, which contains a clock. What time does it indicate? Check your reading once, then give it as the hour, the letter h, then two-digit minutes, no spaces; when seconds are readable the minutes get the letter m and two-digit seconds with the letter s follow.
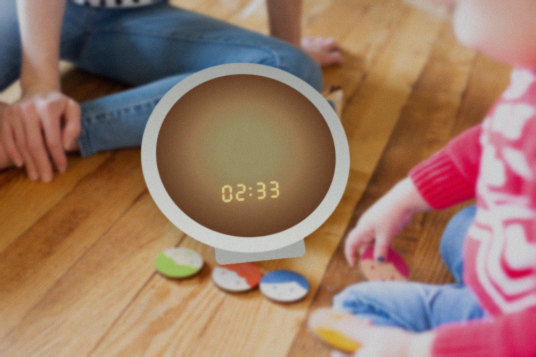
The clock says 2h33
